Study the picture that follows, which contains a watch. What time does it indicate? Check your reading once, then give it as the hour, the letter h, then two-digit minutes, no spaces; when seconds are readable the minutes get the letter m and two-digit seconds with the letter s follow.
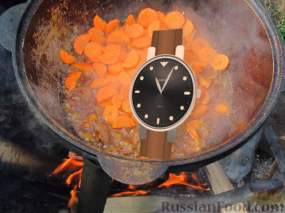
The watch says 11h04
